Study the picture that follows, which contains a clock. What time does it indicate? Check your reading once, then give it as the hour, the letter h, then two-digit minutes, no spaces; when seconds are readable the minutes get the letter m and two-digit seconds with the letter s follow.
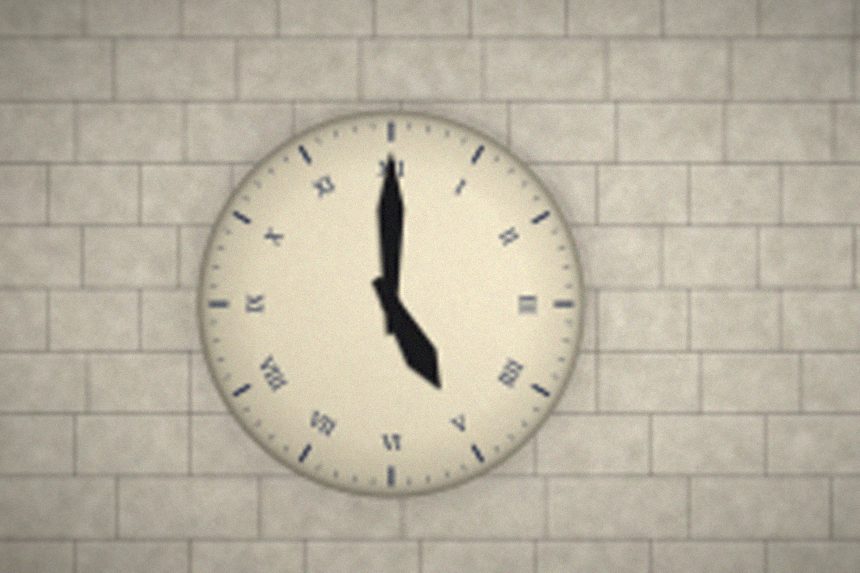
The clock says 5h00
